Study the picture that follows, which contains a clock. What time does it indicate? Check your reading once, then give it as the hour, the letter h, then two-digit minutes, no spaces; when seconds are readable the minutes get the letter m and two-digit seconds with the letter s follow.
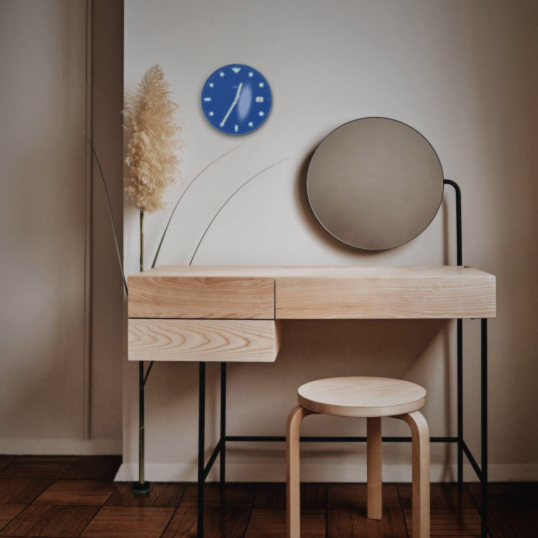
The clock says 12h35
